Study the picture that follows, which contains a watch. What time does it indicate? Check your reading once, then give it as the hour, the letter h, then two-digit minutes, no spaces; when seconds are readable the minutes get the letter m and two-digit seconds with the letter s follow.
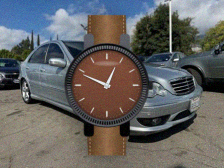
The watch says 12h49
